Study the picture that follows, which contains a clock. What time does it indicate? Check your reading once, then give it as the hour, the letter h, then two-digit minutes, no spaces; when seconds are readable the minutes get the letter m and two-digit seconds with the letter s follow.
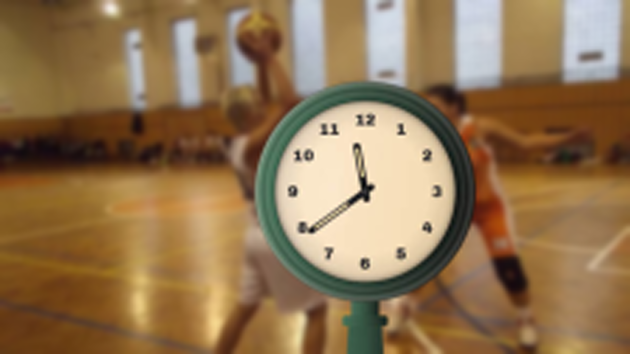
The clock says 11h39
